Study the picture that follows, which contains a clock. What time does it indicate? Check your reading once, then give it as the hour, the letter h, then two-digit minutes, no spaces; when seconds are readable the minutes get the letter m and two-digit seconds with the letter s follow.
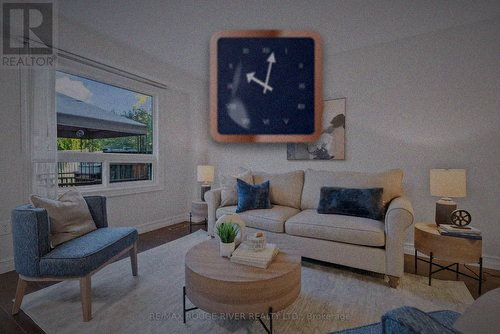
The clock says 10h02
